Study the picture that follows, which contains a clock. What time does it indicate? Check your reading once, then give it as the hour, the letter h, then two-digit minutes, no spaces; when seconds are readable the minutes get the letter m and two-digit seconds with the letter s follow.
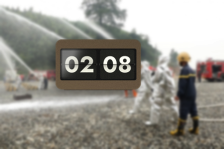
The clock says 2h08
